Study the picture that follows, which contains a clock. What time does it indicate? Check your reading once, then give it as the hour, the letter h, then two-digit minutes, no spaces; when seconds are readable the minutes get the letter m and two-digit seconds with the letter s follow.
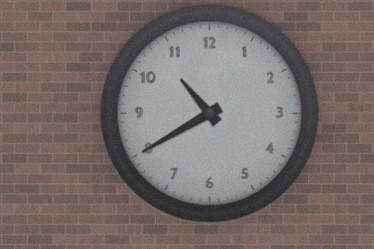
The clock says 10h40
